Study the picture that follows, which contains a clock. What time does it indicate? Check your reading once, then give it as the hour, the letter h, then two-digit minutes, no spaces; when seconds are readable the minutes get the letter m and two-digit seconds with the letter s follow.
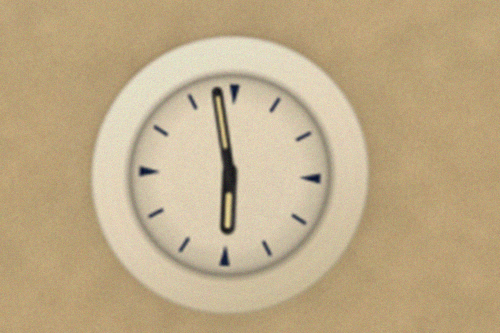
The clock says 5h58
